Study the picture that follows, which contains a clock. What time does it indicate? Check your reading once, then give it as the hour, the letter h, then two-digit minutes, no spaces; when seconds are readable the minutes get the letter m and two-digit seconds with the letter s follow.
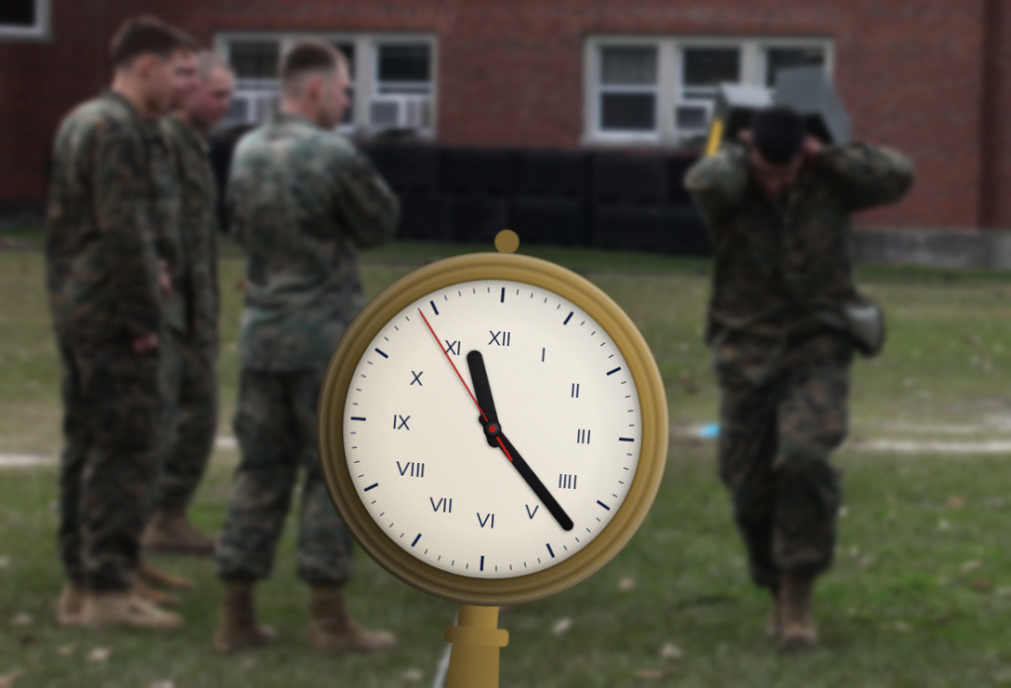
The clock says 11h22m54s
